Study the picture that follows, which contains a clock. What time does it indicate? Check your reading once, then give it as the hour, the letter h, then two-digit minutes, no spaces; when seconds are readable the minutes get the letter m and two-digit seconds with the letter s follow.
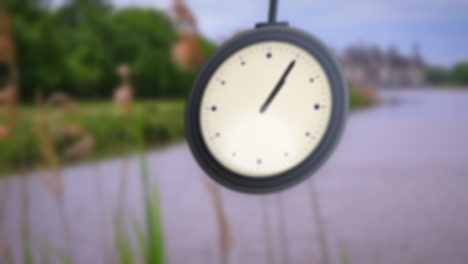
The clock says 1h05
